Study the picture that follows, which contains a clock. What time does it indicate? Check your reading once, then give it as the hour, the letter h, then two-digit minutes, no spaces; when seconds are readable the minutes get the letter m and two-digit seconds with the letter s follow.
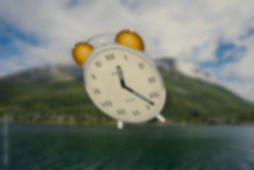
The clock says 12h23
